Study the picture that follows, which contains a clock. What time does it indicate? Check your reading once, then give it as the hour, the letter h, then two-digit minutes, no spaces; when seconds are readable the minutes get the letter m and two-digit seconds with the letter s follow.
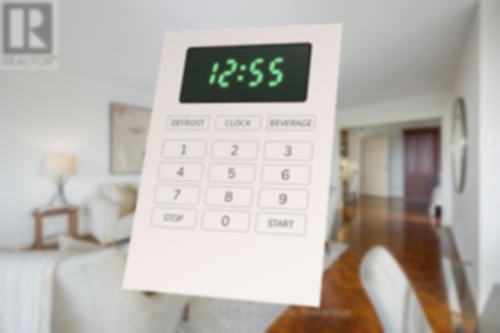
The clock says 12h55
